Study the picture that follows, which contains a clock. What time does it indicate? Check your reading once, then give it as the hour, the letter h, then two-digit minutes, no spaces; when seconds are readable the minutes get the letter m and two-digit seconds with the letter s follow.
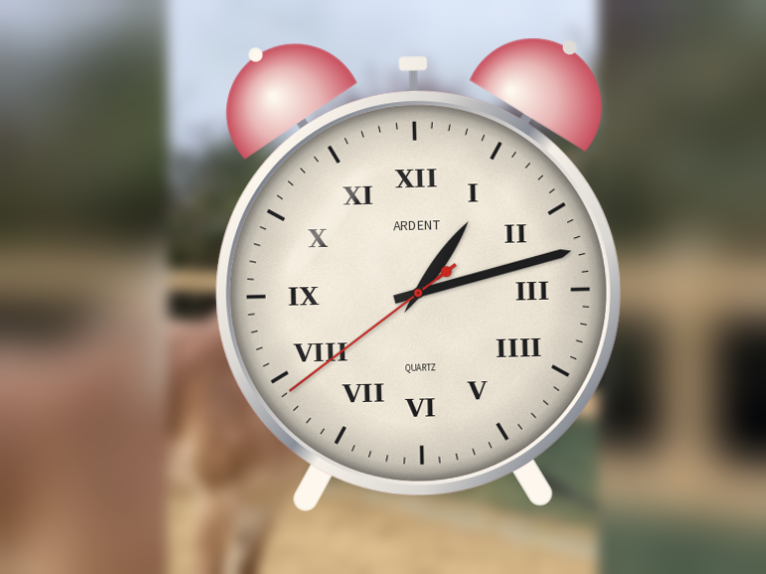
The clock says 1h12m39s
